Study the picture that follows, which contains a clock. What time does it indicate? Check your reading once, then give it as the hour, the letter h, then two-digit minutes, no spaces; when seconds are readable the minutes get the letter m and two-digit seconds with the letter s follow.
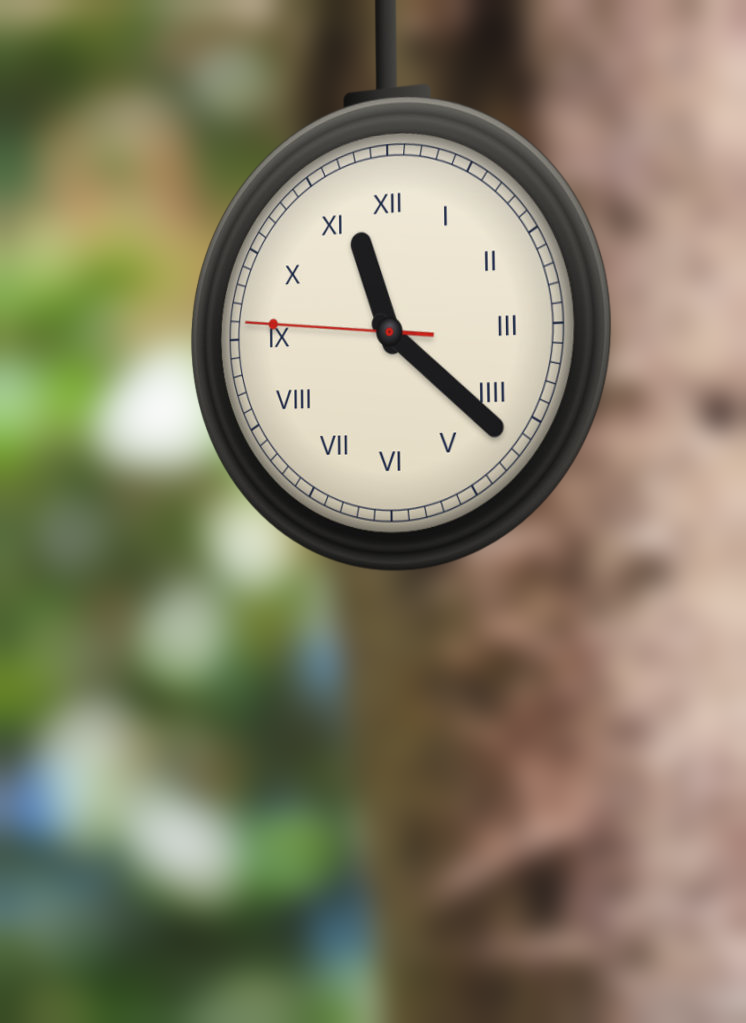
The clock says 11h21m46s
